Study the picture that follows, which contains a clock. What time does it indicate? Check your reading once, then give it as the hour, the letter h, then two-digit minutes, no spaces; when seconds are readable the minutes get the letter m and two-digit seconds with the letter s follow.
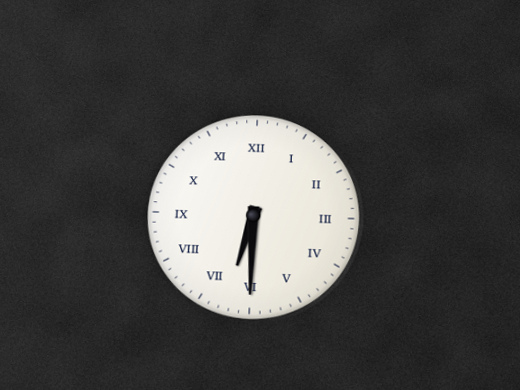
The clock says 6h30
